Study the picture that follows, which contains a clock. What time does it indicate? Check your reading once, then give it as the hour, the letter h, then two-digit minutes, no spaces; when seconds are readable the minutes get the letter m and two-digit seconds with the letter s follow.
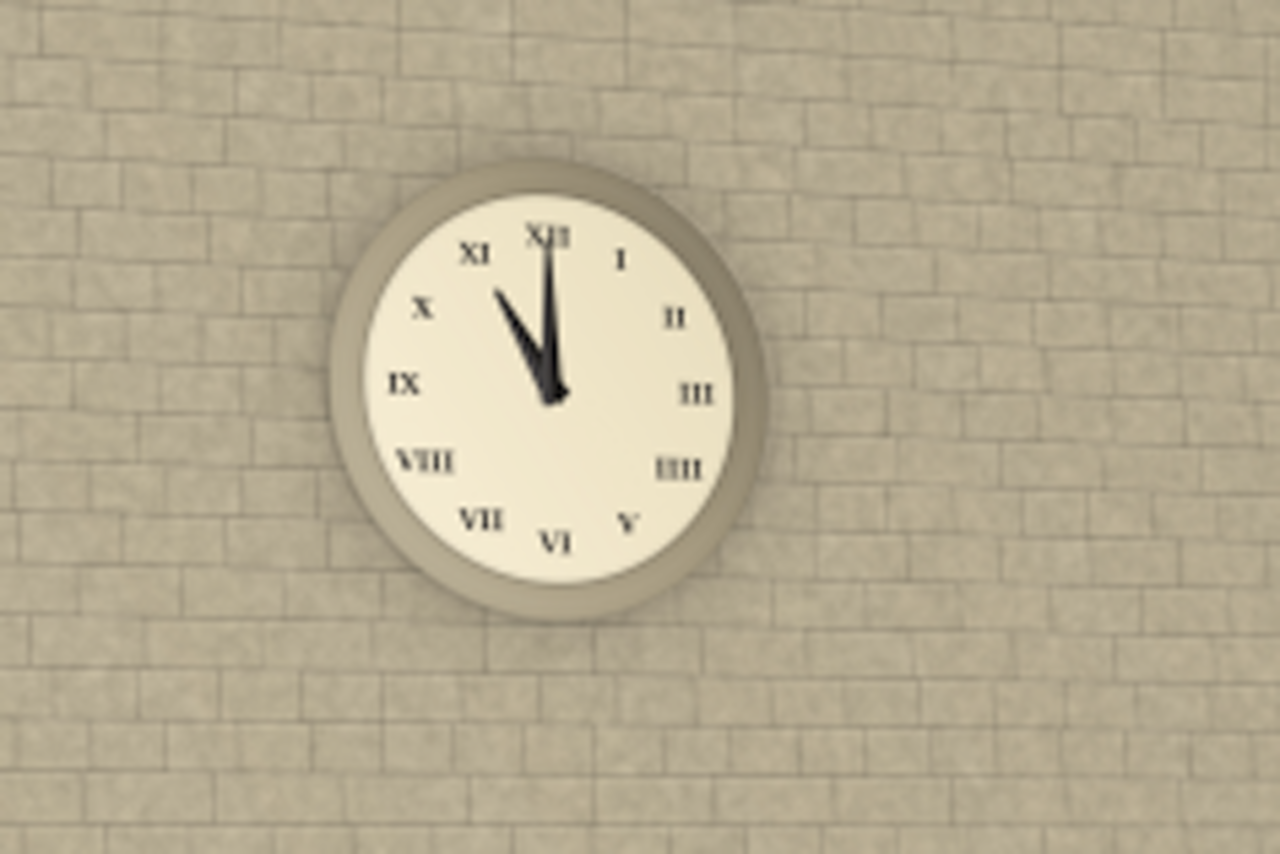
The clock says 11h00
